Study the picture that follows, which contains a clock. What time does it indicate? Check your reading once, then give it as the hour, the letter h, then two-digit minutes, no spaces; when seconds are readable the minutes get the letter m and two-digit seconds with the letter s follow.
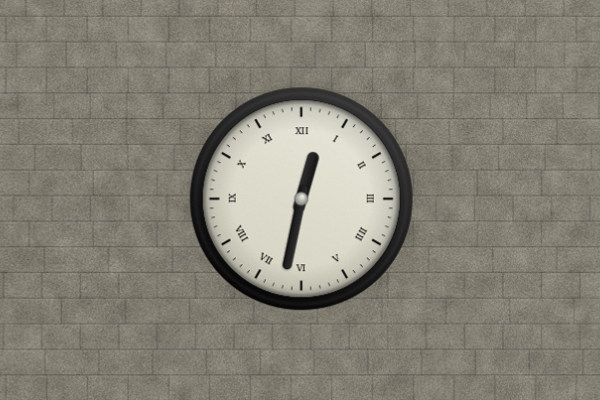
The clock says 12h32
